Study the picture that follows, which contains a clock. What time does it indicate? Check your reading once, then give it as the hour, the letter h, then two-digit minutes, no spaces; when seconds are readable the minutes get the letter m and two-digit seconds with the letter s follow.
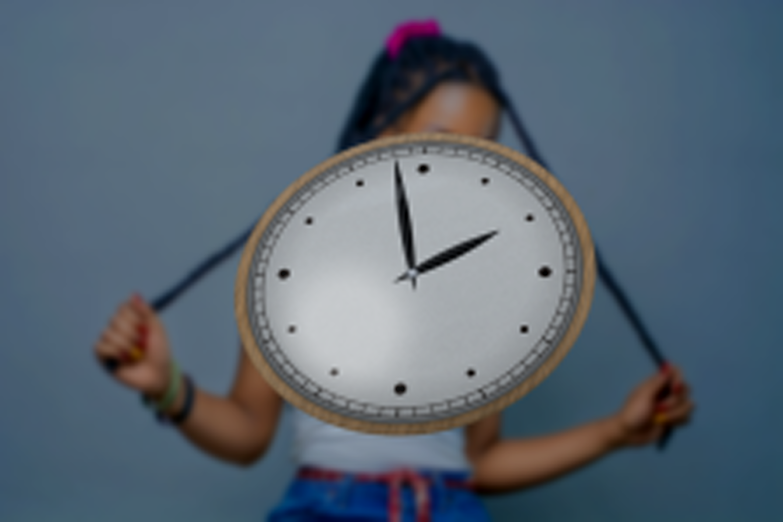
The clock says 1h58
